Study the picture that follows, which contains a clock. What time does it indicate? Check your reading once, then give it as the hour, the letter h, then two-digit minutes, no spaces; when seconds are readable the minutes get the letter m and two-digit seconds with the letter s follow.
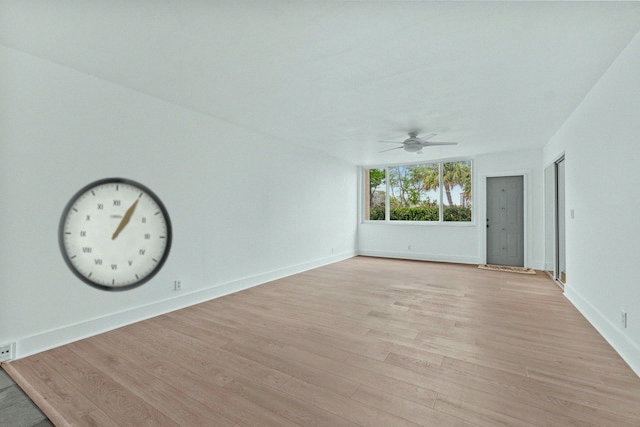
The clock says 1h05
